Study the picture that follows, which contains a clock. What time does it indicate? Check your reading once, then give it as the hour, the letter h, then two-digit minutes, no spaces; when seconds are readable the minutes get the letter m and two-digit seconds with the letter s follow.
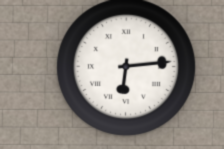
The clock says 6h14
